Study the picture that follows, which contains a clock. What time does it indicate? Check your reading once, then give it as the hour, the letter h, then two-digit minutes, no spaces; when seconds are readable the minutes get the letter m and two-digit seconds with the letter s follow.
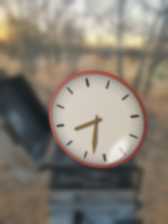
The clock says 8h33
